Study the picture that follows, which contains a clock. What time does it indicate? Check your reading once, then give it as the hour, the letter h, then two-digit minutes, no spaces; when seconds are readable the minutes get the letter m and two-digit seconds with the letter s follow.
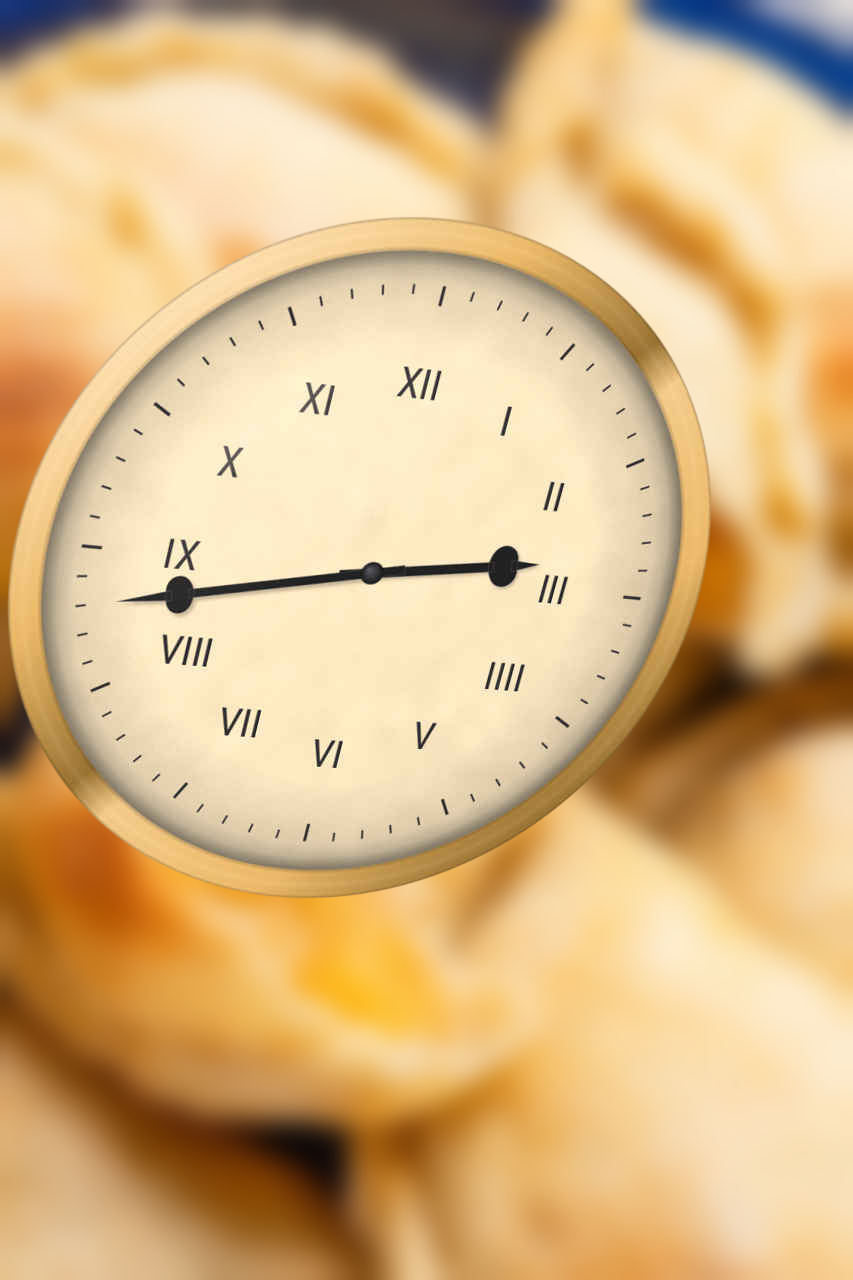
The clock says 2h43
